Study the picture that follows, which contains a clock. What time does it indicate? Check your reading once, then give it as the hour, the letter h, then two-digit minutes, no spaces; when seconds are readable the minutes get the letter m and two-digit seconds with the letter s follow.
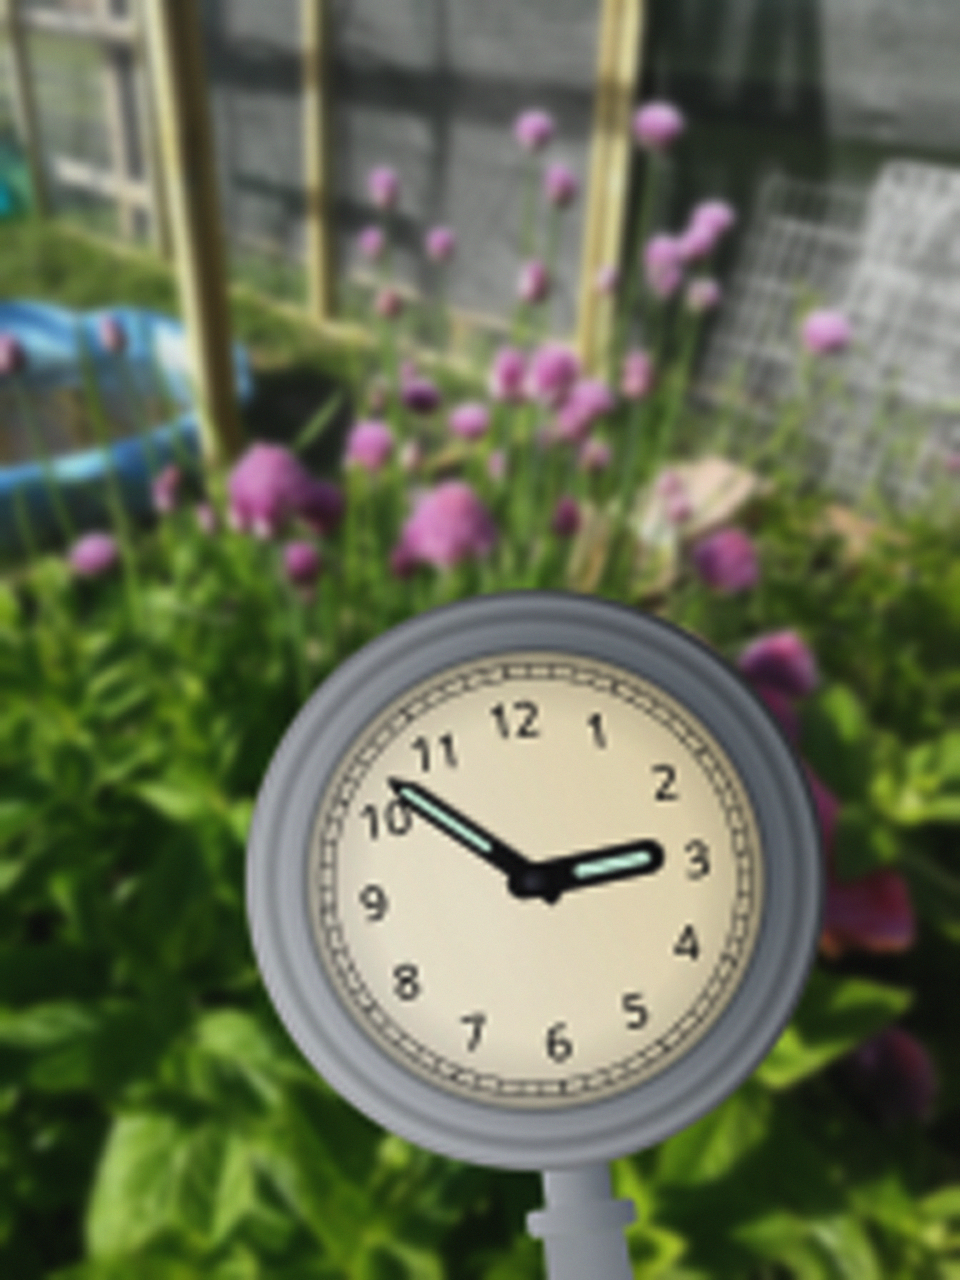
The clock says 2h52
